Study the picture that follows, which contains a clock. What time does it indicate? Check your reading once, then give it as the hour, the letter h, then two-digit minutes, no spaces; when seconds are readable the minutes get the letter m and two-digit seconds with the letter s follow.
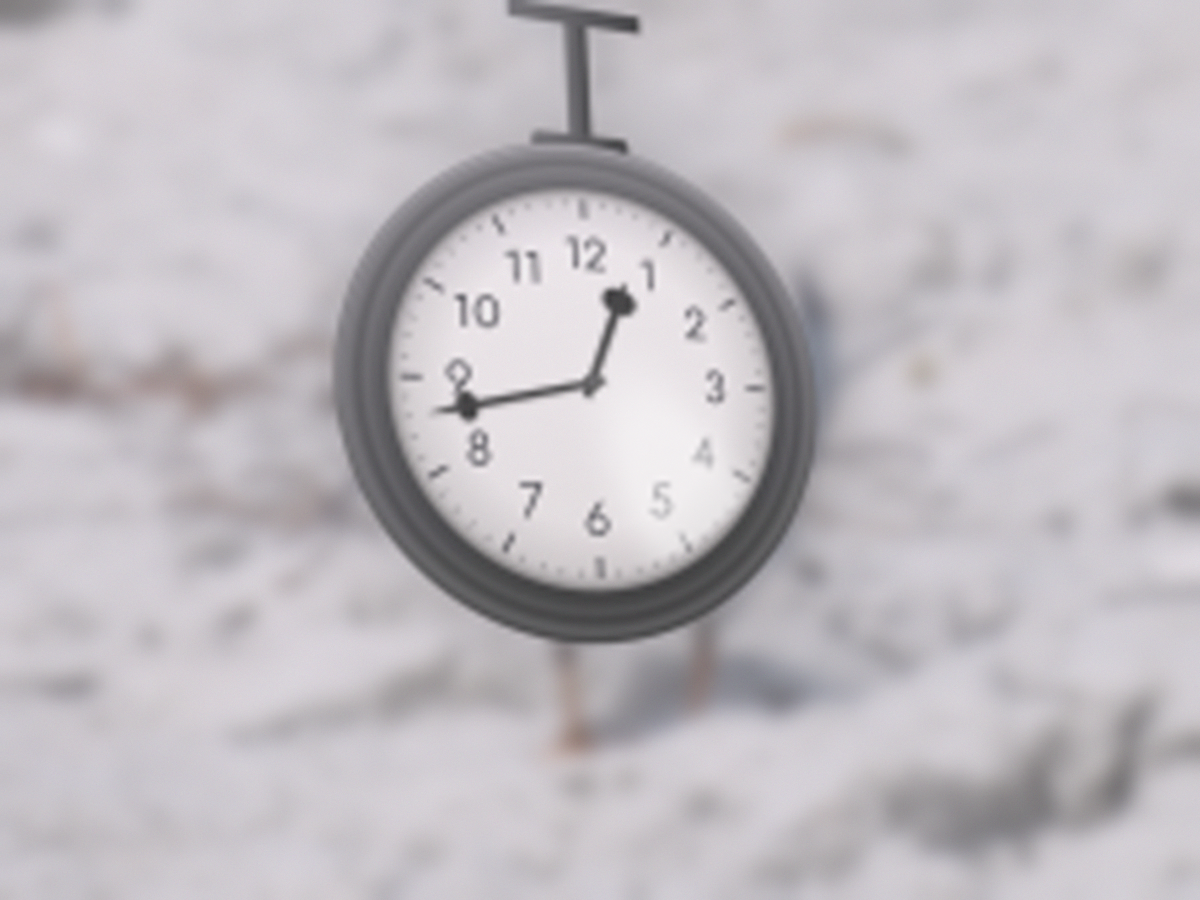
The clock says 12h43
